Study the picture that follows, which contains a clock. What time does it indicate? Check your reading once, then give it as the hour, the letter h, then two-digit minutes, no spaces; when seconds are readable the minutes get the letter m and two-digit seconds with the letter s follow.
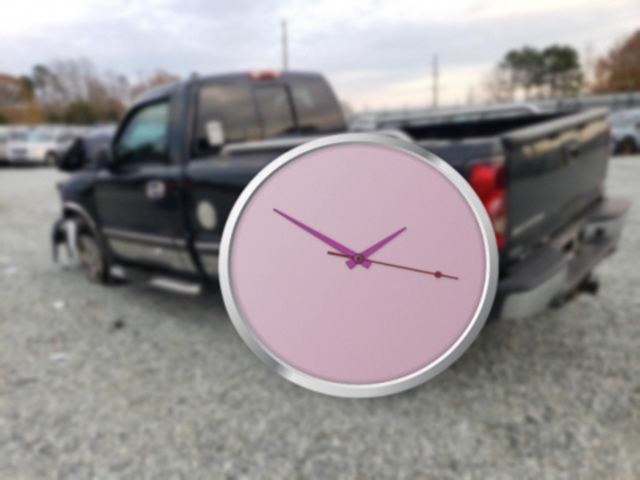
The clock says 1h50m17s
